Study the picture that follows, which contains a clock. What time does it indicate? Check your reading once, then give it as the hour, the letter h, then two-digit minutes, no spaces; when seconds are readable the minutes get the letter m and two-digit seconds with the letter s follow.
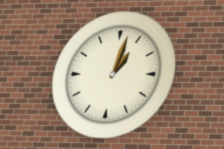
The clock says 1h02
